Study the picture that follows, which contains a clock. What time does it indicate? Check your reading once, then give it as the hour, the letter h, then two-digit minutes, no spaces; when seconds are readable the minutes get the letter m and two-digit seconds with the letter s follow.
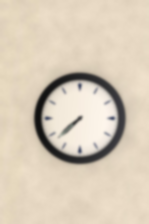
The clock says 7h38
